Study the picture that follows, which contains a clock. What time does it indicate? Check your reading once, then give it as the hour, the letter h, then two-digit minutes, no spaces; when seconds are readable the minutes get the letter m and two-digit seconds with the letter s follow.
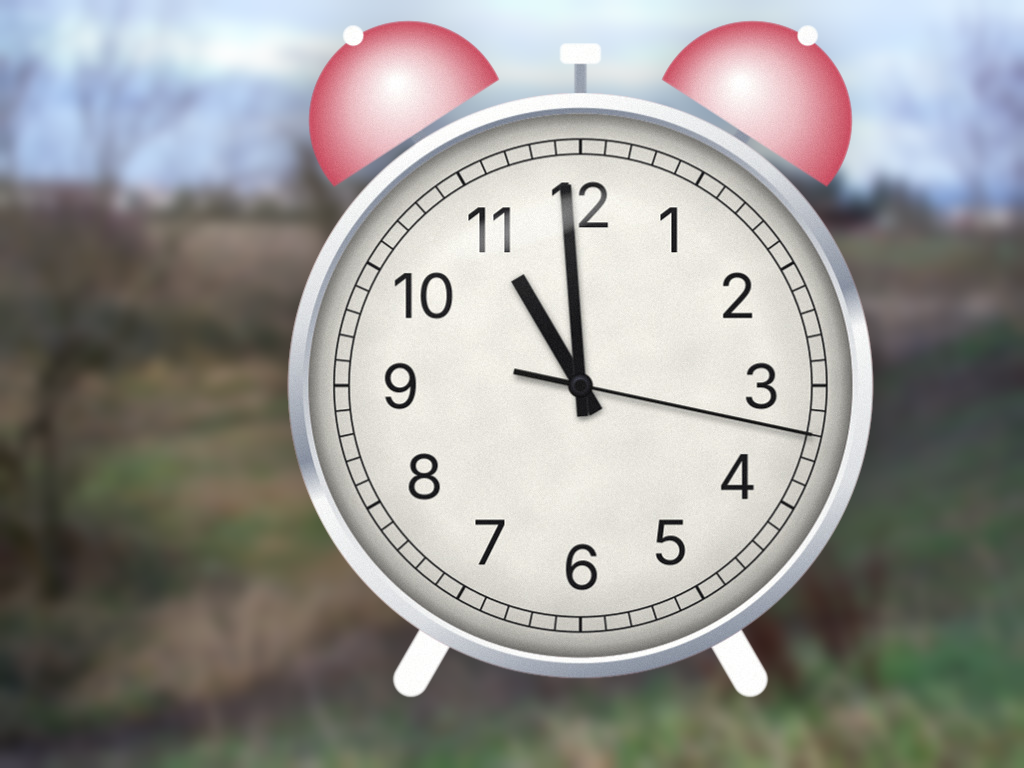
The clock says 10h59m17s
